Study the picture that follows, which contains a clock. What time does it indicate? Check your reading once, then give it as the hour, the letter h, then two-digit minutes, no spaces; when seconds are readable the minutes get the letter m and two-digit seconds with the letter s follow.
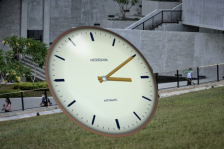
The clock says 3h10
